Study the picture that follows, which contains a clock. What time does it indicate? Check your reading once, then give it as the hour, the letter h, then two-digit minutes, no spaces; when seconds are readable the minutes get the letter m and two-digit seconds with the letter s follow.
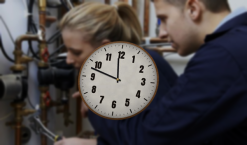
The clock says 11h48
